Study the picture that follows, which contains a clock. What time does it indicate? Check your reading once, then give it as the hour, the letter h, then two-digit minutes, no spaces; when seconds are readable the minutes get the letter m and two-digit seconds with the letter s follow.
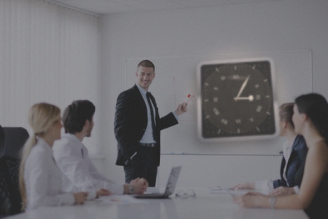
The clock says 3h05
